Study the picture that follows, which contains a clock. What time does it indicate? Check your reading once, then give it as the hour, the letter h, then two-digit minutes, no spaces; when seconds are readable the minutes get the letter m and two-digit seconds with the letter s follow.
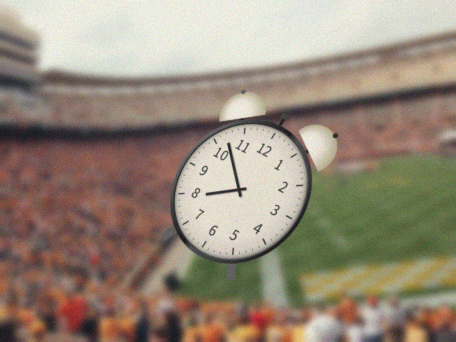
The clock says 7h52
